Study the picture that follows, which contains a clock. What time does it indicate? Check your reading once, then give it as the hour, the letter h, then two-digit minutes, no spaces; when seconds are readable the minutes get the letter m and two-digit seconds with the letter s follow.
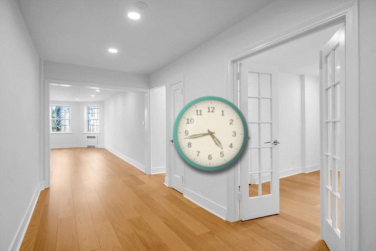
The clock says 4h43
